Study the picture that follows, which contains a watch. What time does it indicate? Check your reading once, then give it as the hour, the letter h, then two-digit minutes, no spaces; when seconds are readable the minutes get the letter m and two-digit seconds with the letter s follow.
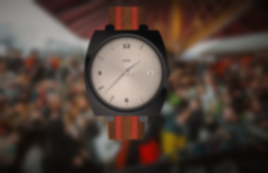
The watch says 1h38
